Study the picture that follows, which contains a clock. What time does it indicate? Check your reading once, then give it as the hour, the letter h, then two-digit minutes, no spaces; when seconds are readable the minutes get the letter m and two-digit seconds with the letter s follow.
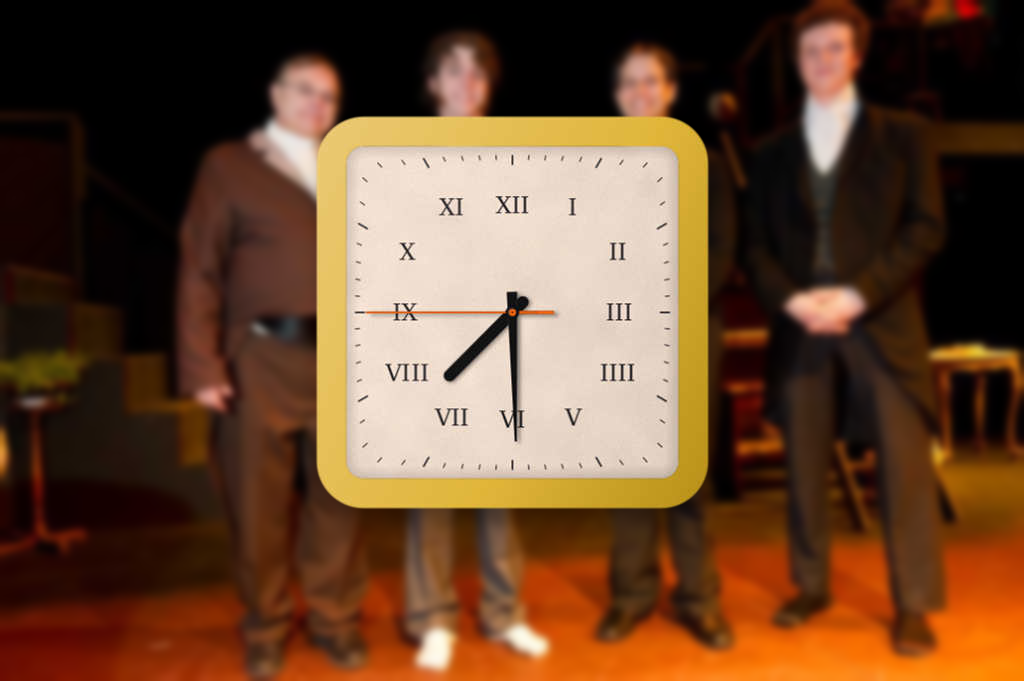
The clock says 7h29m45s
